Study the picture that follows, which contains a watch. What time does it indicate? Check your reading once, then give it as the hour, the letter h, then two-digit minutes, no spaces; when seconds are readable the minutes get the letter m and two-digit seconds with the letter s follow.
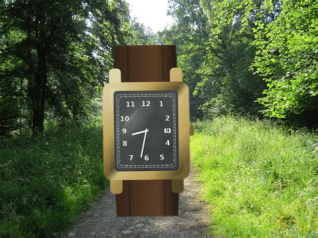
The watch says 8h32
